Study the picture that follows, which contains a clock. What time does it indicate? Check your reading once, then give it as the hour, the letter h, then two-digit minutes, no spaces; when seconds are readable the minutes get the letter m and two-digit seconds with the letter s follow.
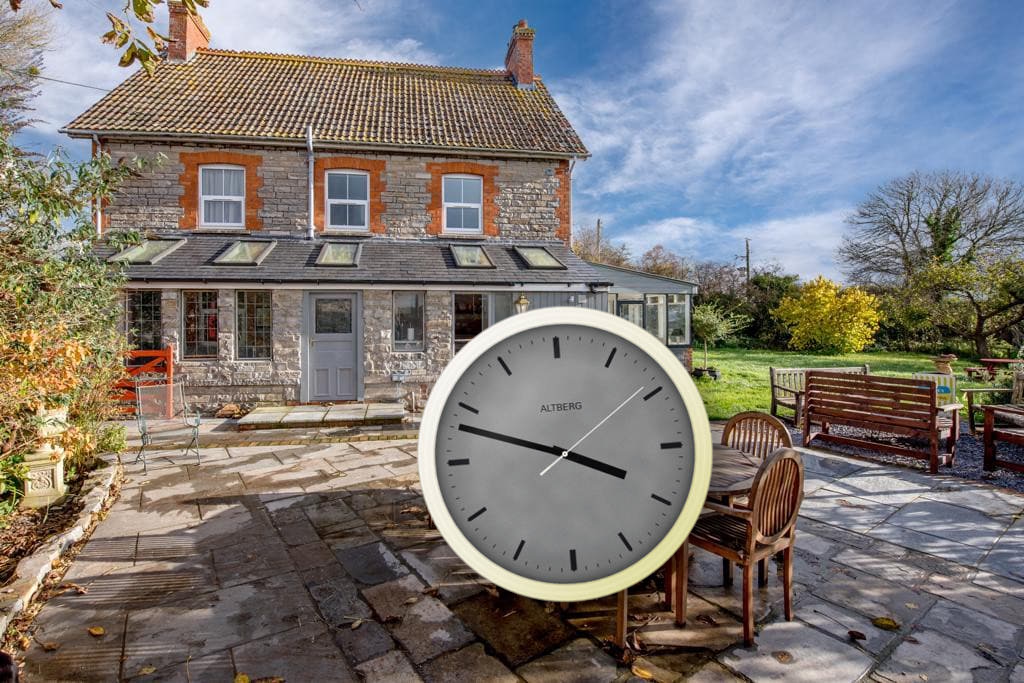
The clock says 3h48m09s
